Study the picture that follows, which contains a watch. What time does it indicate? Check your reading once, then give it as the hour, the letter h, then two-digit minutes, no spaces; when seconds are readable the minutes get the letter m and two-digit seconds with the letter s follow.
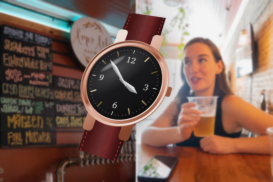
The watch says 3h52
